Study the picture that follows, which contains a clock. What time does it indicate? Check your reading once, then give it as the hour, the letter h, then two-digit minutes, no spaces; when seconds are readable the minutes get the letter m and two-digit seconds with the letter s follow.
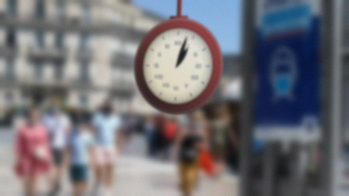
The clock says 1h03
